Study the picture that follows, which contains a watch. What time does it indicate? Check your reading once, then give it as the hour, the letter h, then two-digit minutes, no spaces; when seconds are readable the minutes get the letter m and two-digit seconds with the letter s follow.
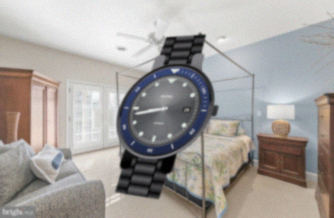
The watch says 8h43
